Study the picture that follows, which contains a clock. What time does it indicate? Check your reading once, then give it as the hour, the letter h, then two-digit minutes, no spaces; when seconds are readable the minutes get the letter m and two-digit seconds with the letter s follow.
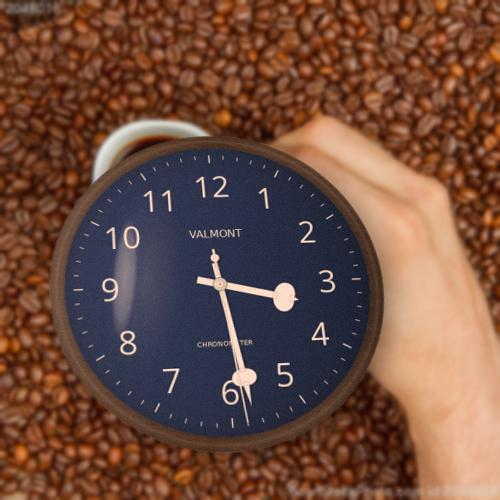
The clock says 3h28m29s
